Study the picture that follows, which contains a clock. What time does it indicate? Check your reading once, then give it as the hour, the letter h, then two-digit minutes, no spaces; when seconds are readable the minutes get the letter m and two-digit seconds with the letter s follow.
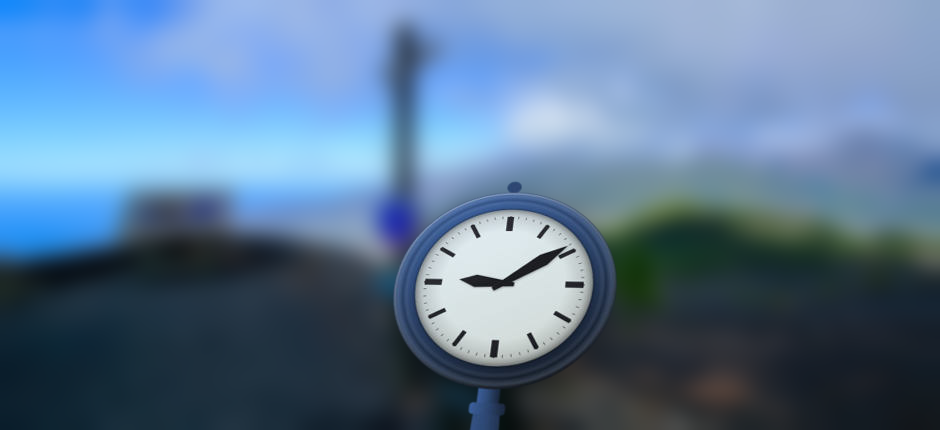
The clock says 9h09
